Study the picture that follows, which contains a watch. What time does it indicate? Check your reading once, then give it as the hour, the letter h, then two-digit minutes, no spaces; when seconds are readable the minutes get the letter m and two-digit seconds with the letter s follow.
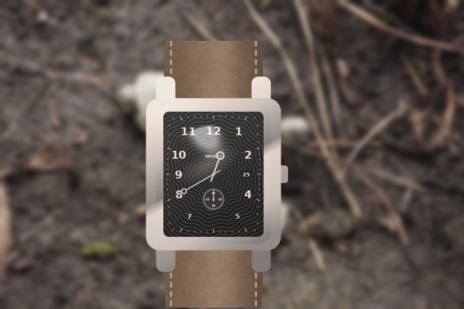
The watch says 12h40
